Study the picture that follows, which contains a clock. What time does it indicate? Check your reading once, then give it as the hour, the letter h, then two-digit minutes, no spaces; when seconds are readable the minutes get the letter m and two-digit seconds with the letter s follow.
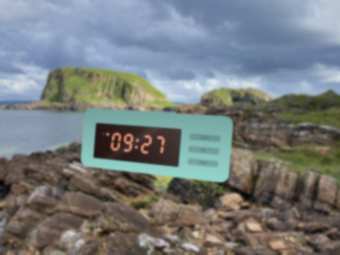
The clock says 9h27
